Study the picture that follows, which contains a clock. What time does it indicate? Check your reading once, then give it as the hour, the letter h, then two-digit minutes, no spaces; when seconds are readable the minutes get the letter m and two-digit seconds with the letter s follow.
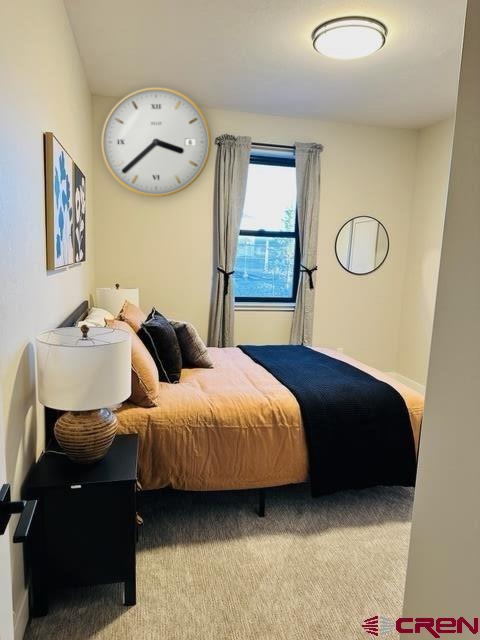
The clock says 3h38
